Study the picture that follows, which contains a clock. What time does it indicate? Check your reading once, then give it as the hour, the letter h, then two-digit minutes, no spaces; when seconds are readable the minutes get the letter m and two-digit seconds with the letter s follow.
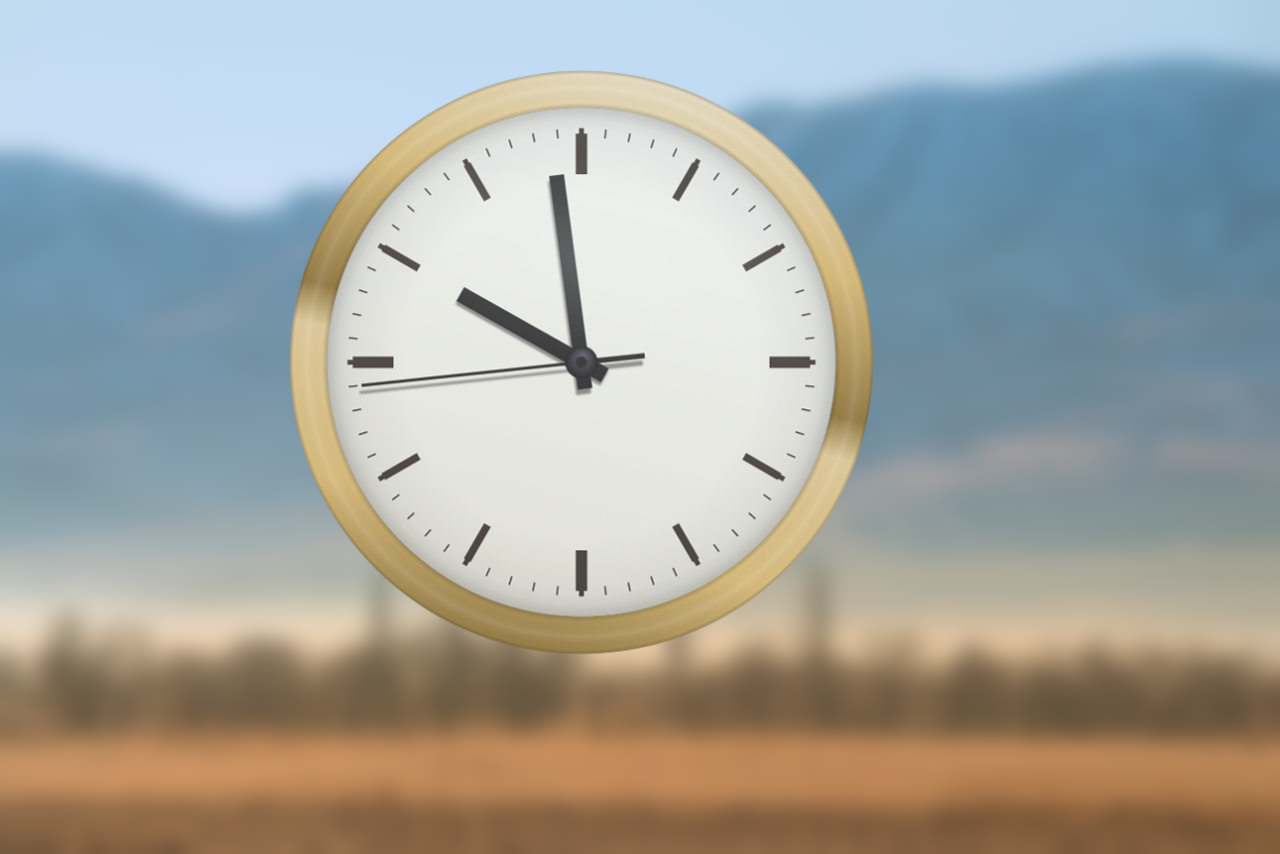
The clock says 9h58m44s
